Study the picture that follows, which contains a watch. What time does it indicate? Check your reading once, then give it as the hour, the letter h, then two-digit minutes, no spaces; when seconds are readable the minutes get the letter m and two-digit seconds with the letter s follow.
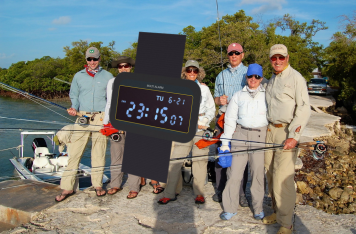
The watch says 23h15m07s
